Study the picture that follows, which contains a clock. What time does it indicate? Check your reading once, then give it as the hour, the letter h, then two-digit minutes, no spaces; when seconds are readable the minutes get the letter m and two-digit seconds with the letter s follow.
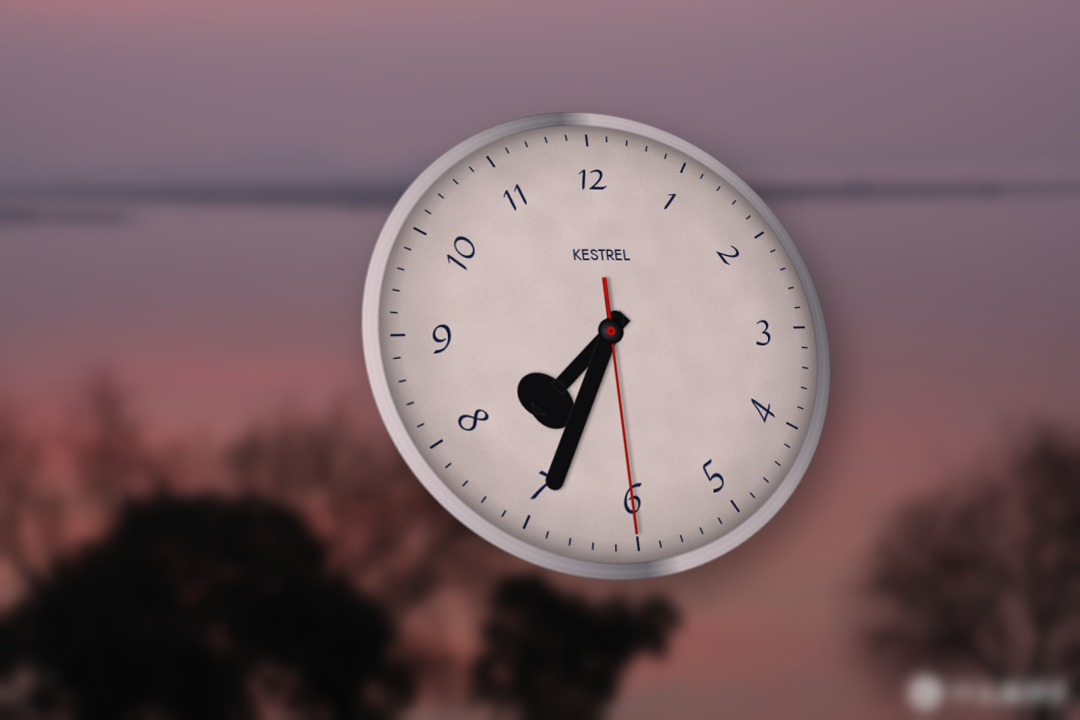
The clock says 7h34m30s
